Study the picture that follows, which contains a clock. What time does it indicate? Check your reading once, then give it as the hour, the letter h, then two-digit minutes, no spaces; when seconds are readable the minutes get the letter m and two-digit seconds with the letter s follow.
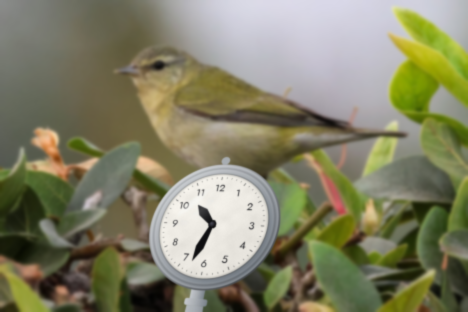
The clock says 10h33
